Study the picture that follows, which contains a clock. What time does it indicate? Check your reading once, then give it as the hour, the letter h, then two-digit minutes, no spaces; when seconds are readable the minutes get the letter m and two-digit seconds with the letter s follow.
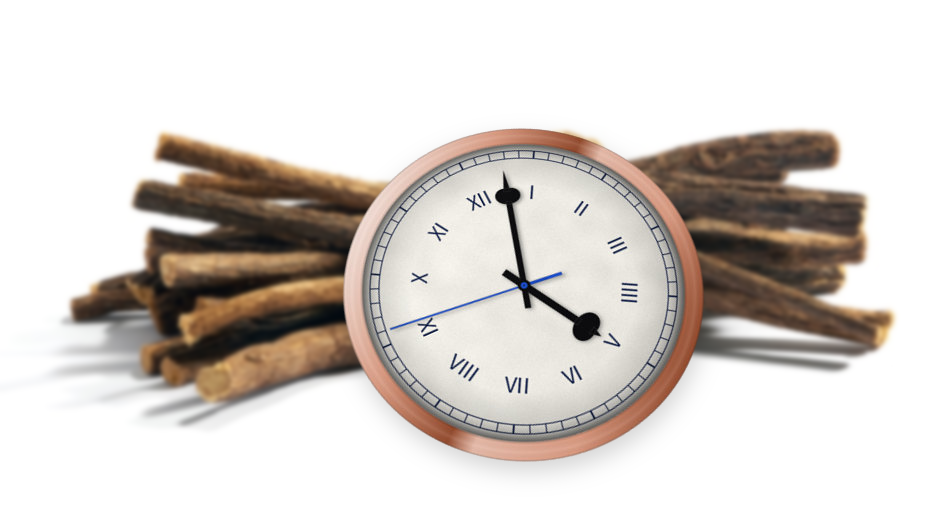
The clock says 5h02m46s
